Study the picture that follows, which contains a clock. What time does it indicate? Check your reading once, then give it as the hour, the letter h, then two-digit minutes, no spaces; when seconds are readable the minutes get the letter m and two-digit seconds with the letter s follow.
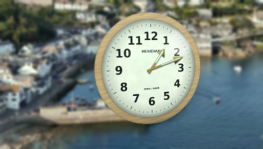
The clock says 1h12
